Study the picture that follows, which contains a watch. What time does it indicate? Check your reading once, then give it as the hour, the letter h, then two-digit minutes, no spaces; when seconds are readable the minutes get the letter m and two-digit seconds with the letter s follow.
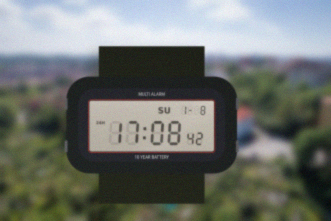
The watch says 17h08m42s
